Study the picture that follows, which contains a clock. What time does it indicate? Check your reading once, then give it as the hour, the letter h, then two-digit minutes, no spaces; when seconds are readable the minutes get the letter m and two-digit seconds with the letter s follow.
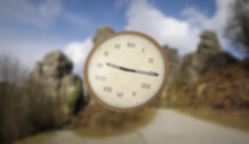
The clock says 9h15
